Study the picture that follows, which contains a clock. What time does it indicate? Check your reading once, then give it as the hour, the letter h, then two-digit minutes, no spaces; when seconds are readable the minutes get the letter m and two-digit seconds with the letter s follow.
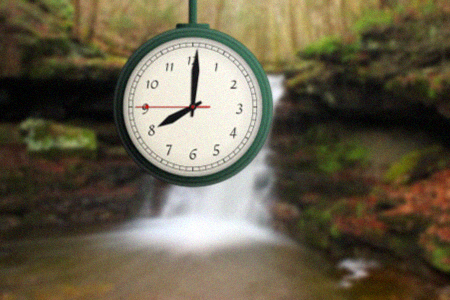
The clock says 8h00m45s
